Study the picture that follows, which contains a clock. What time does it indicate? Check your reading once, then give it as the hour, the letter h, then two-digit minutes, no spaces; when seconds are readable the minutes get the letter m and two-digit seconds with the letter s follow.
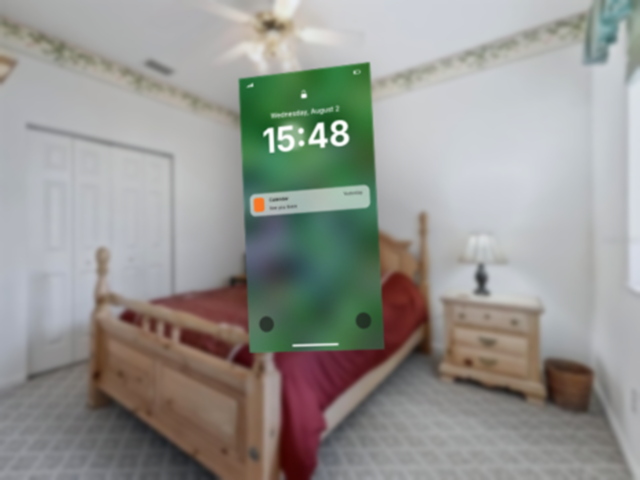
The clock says 15h48
